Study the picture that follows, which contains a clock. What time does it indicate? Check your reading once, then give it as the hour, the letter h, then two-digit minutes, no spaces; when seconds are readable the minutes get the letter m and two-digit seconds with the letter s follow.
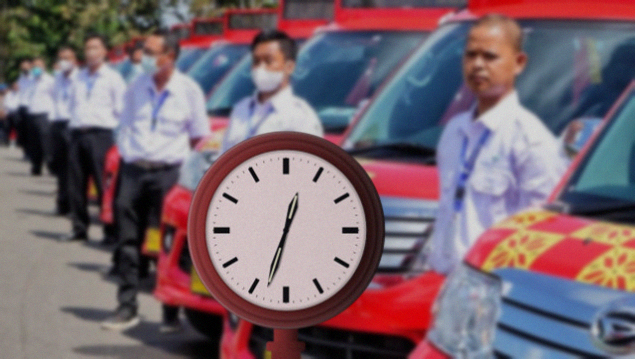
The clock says 12h33
